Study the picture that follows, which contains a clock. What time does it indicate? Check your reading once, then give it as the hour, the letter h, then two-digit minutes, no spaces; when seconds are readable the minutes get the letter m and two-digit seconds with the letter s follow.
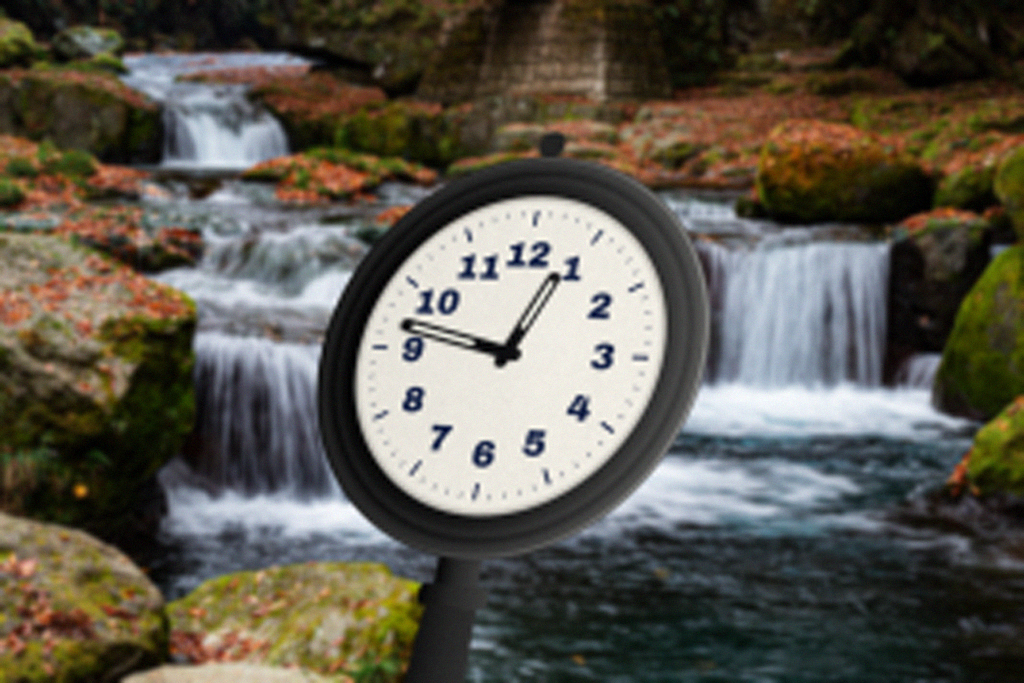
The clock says 12h47
